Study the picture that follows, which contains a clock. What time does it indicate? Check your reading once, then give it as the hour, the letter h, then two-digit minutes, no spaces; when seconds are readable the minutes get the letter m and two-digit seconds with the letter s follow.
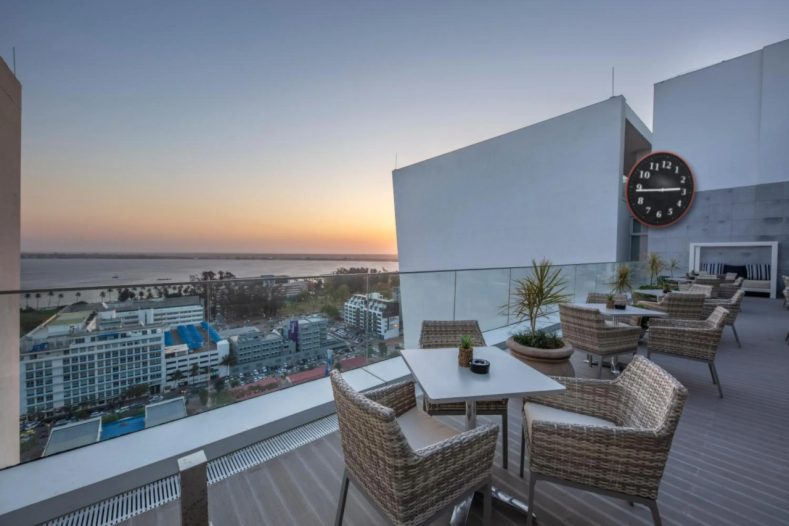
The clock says 2h44
